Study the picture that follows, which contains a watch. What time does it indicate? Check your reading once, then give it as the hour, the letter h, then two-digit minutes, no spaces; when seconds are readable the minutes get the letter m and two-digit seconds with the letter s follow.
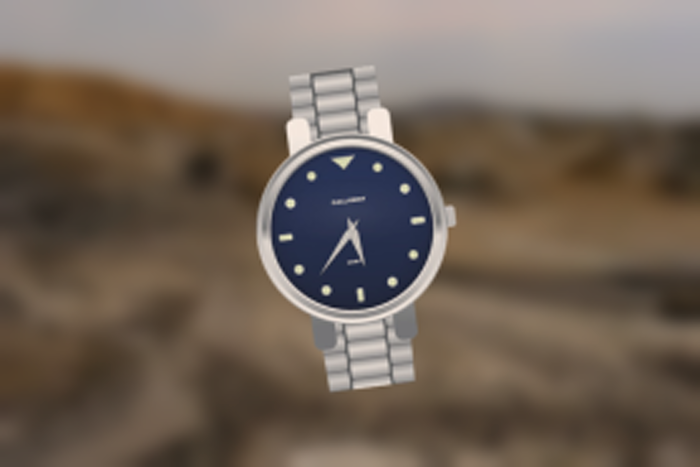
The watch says 5h37
